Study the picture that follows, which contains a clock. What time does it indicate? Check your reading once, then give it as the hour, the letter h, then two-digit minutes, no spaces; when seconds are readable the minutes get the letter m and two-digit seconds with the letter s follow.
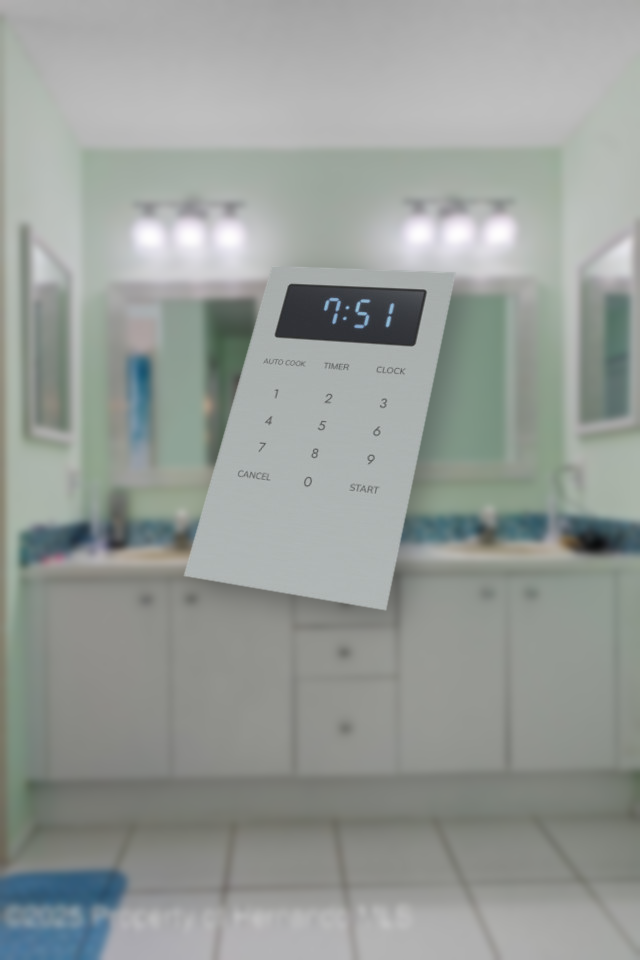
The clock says 7h51
